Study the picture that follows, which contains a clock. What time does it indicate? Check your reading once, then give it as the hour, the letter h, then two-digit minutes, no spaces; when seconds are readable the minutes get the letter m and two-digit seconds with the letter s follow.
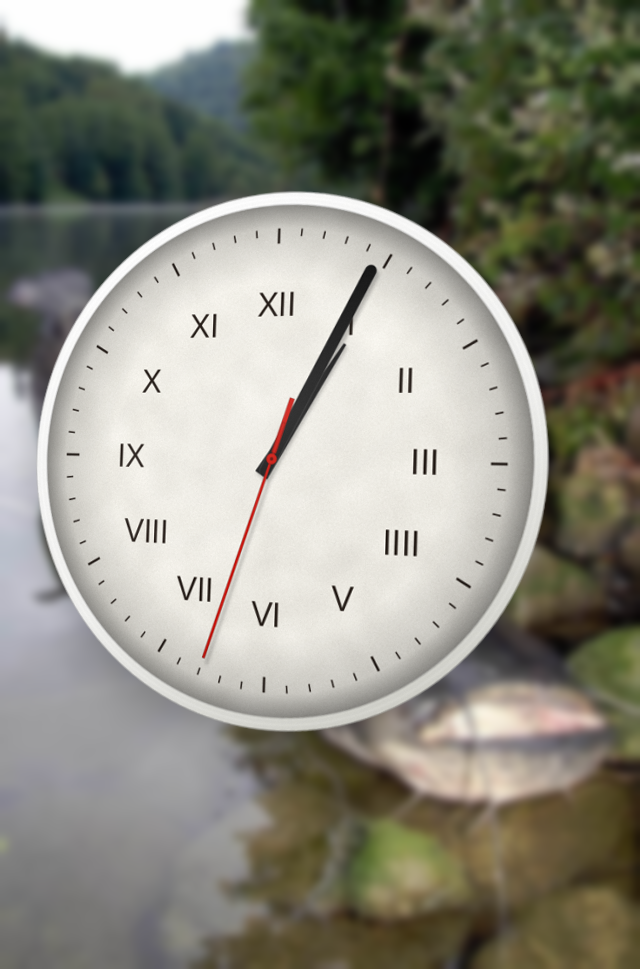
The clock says 1h04m33s
